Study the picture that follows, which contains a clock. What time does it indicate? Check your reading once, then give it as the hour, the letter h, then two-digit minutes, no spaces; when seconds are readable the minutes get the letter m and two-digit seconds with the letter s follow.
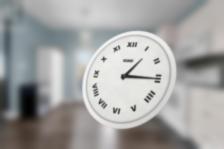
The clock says 1h15
